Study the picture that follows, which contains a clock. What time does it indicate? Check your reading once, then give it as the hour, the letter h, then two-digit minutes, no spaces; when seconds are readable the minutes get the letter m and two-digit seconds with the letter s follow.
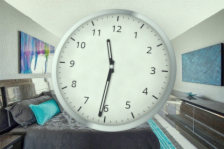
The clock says 11h31
